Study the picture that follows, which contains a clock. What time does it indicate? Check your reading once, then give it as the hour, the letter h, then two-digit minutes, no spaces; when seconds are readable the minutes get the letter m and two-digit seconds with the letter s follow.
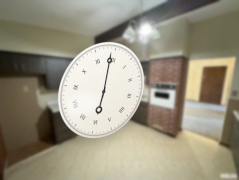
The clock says 5h59
